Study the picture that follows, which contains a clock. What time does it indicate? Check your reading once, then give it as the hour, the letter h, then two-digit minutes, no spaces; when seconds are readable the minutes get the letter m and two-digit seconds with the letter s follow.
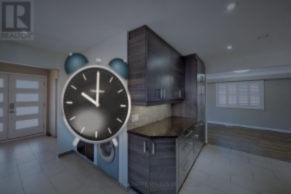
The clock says 10h00
